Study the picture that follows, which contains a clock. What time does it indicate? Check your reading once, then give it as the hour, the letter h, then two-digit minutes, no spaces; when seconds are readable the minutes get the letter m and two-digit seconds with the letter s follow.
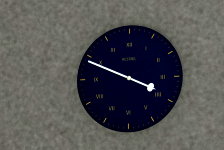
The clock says 3h49
